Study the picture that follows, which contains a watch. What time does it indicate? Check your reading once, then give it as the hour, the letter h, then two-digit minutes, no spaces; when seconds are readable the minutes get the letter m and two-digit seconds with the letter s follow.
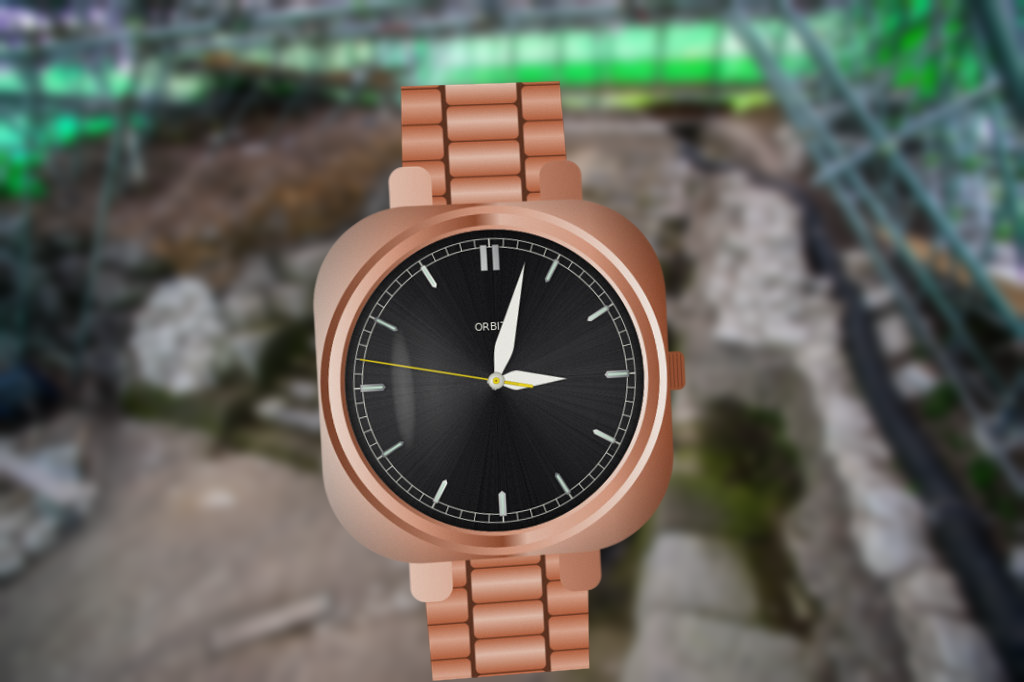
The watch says 3h02m47s
